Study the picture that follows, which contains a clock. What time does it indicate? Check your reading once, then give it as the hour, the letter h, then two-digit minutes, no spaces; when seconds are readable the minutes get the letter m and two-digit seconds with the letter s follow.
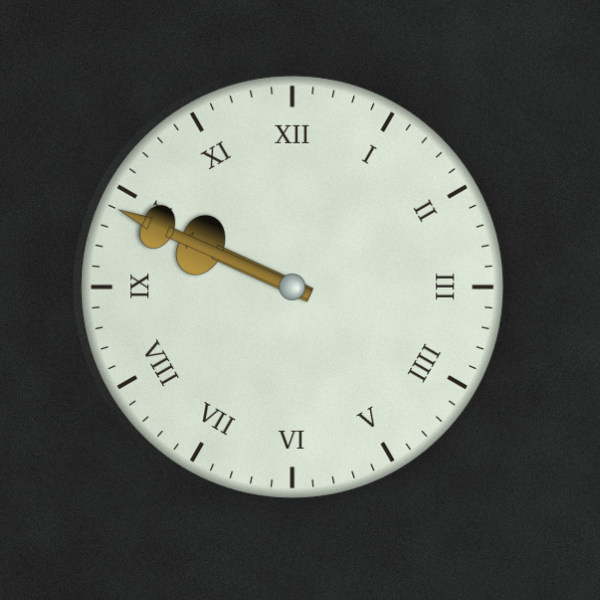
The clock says 9h49
